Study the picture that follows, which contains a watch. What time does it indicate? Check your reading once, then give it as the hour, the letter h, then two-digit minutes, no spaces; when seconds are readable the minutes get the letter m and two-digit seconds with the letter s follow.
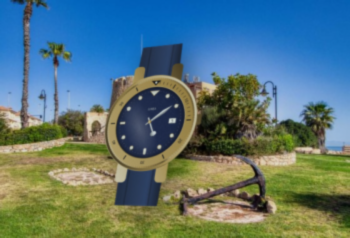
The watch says 5h09
